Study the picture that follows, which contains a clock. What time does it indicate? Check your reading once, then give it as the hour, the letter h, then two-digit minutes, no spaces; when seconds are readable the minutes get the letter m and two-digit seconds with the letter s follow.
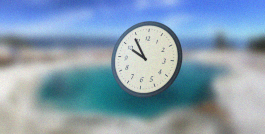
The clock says 9h54
